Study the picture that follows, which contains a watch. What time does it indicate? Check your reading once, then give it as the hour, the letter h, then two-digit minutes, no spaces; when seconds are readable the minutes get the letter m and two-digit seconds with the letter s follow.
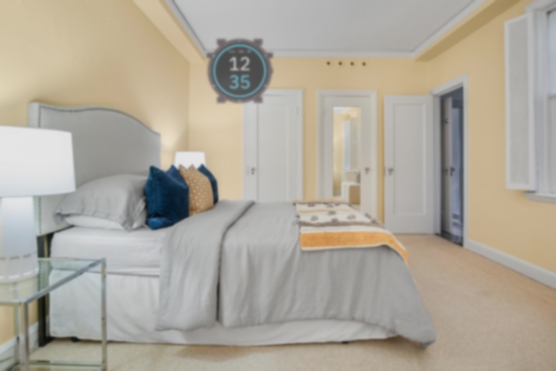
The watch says 12h35
